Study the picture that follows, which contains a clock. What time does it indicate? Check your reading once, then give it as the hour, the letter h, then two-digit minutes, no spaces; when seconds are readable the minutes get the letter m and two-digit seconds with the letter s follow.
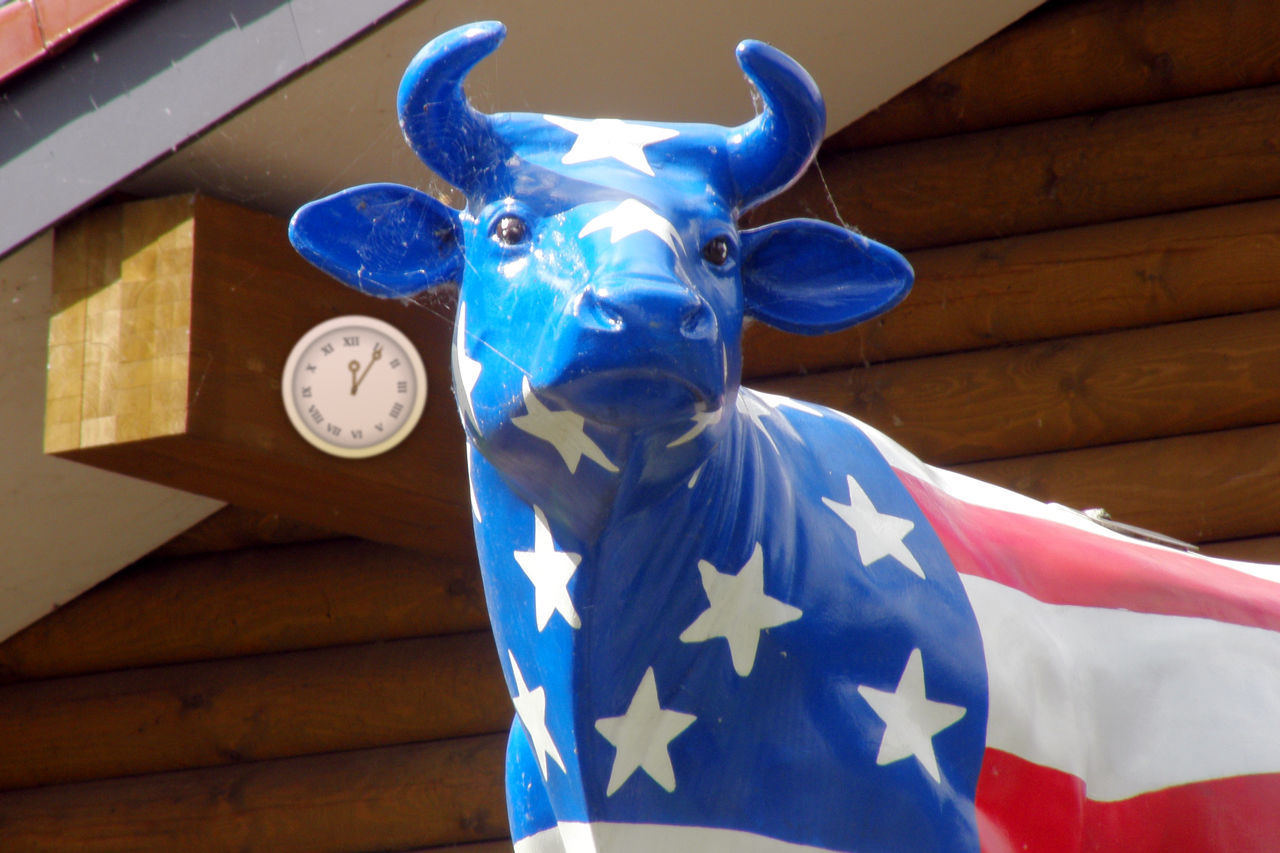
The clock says 12h06
